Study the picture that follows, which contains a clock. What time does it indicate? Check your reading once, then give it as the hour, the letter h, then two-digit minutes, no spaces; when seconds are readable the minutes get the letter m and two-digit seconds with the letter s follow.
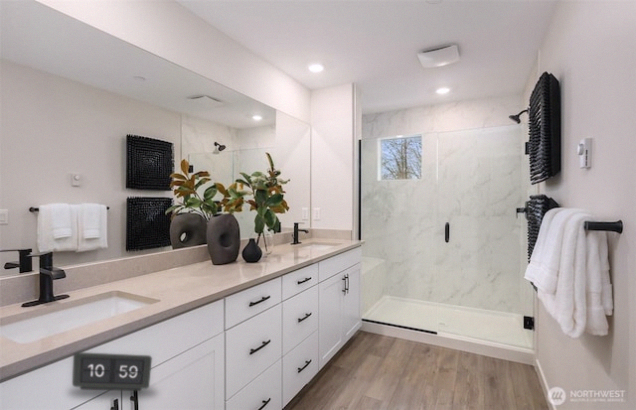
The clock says 10h59
